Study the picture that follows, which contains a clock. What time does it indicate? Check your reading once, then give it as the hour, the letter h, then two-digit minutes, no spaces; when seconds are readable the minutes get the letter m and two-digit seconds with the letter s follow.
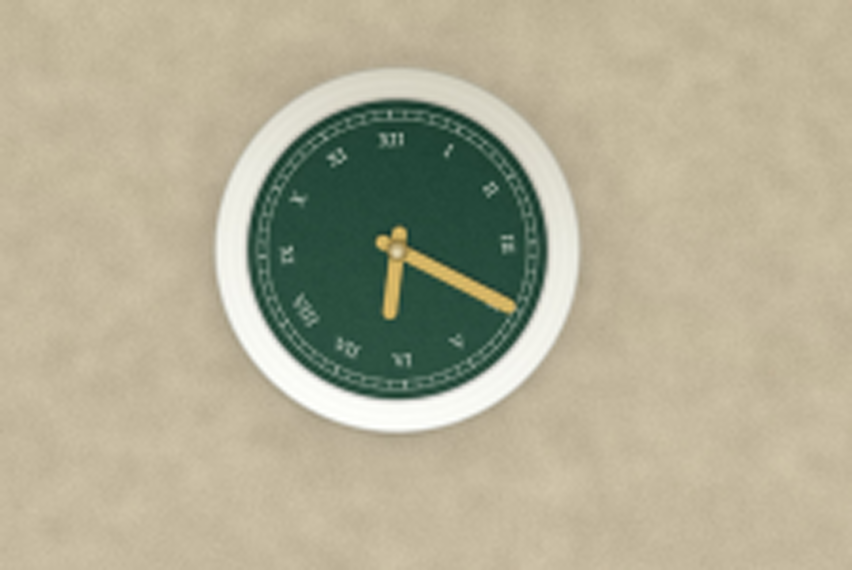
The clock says 6h20
